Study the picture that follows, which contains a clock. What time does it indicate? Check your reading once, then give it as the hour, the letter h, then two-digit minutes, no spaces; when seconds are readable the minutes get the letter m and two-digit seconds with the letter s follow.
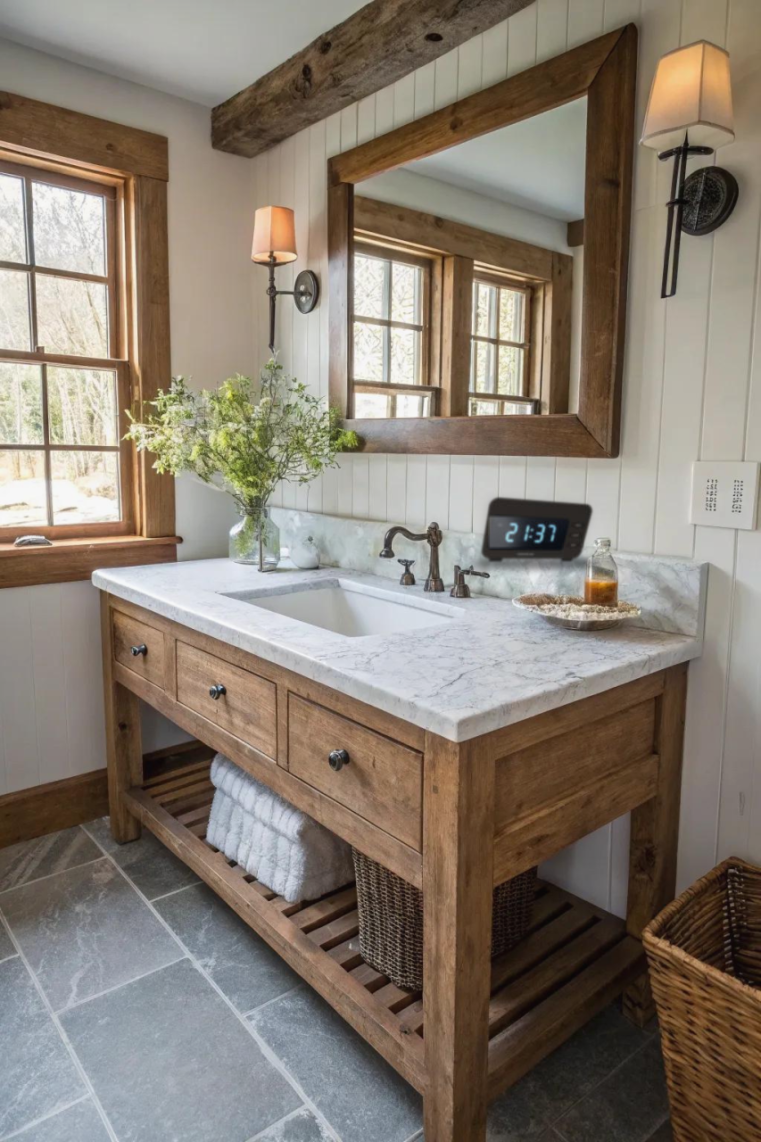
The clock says 21h37
